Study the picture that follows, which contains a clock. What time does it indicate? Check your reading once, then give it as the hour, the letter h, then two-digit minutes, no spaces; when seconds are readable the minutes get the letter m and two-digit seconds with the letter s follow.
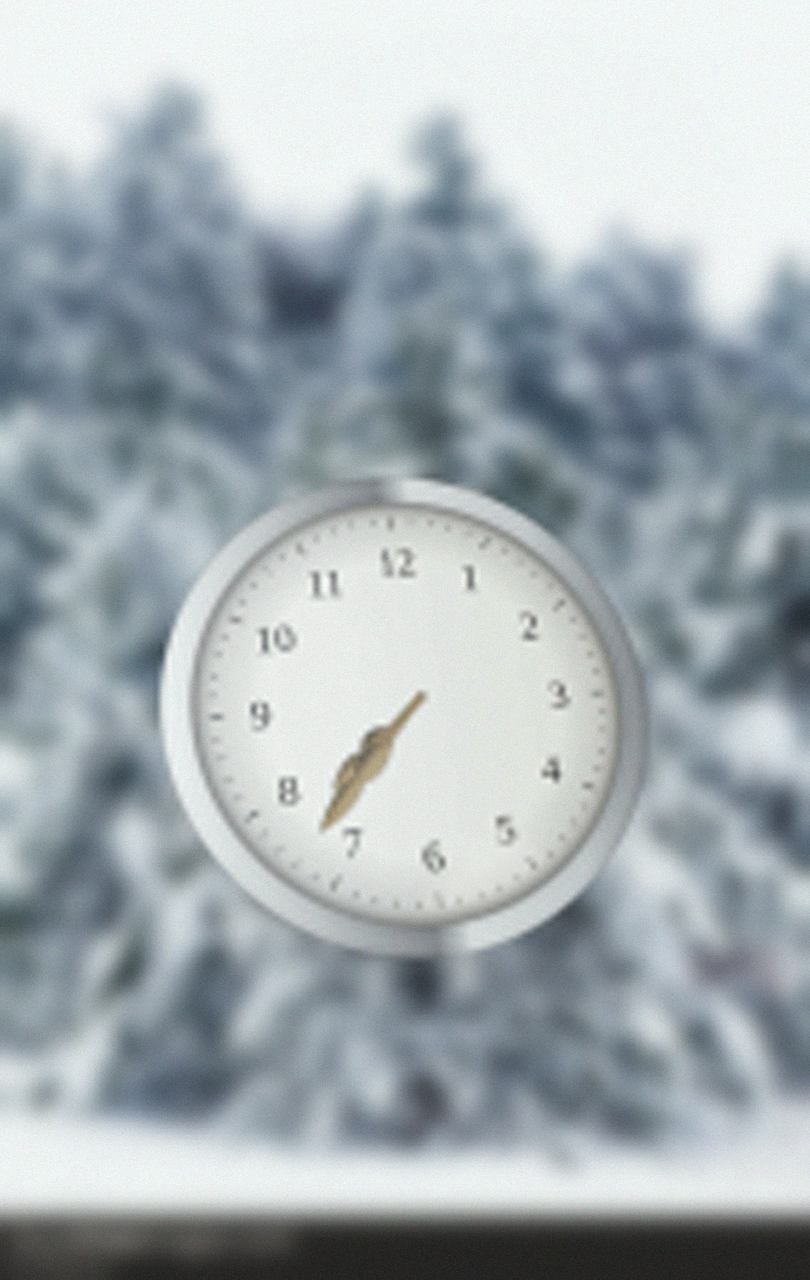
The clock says 7h37
